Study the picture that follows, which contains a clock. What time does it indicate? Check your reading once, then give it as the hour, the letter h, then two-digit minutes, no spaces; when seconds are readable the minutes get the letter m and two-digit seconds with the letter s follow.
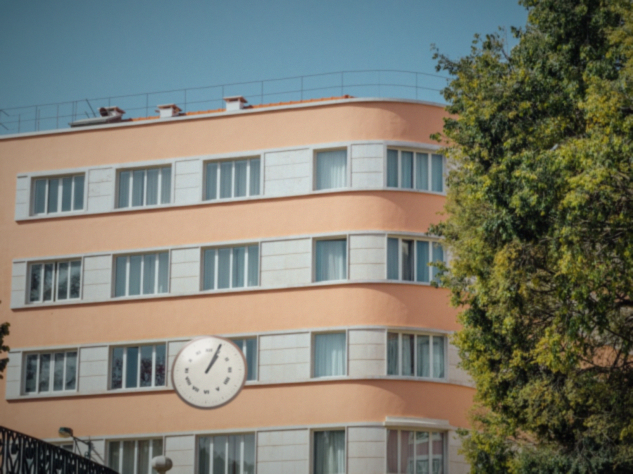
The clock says 1h04
